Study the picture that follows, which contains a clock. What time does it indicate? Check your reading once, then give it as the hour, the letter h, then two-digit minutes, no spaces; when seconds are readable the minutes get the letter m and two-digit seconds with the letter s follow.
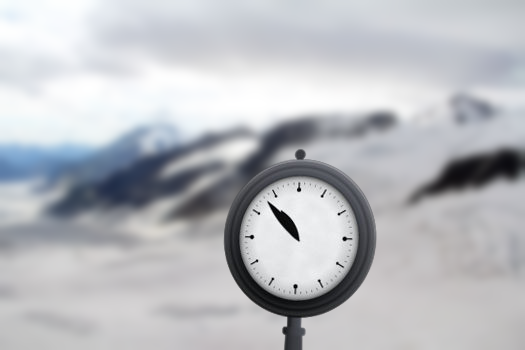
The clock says 10h53
